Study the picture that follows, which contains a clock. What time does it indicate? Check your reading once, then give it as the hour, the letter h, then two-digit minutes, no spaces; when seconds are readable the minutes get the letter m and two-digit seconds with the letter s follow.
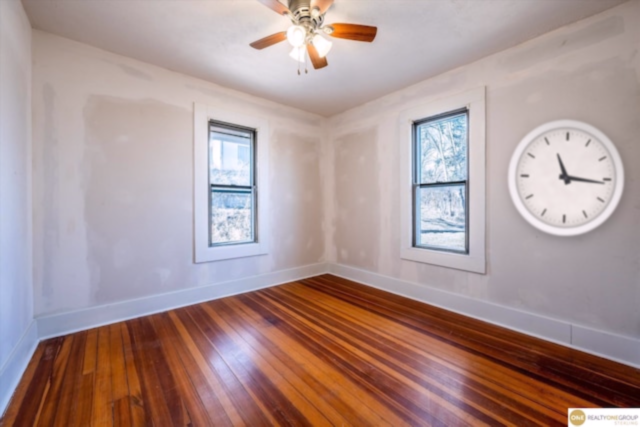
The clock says 11h16
